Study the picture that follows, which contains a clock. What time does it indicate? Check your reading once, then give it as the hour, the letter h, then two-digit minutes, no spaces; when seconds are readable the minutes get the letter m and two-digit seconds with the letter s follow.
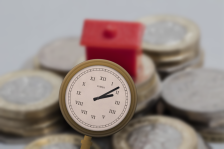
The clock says 2h08
